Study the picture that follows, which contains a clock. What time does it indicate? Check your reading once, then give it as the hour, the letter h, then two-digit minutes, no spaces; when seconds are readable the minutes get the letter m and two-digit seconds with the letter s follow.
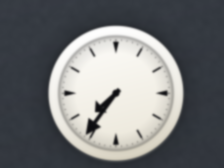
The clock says 7h36
